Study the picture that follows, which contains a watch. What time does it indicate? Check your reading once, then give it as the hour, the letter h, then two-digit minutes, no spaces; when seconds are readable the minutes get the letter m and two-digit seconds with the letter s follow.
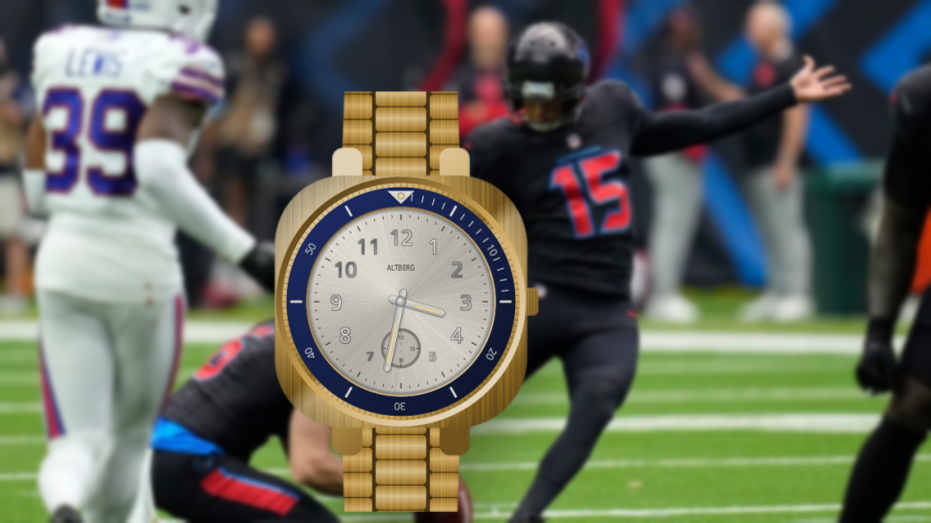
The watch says 3h32
